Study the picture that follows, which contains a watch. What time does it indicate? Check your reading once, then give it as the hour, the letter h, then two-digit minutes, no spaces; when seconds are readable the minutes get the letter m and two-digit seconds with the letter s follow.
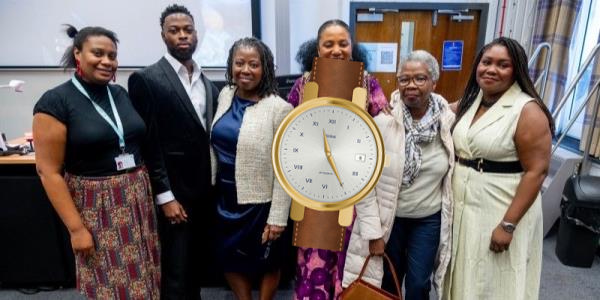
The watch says 11h25
